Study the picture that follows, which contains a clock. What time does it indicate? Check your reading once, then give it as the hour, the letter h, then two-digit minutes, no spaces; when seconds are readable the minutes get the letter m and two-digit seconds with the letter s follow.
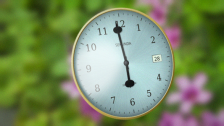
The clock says 5h59
